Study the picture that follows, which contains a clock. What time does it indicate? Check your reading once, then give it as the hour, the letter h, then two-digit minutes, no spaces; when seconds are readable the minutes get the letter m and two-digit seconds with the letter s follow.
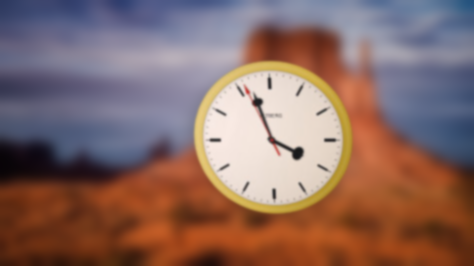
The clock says 3h56m56s
